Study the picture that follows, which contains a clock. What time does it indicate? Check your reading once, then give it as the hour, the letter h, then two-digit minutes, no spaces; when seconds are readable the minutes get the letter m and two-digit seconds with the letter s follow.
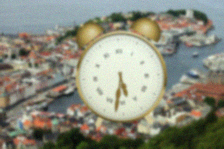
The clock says 5h32
